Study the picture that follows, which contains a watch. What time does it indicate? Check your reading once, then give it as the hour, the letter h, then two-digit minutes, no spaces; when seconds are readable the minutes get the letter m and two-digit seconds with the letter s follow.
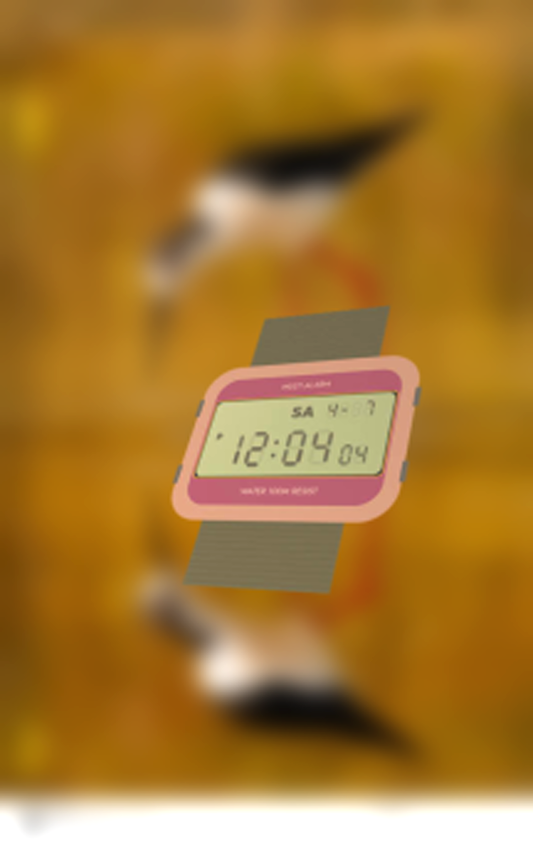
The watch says 12h04m04s
